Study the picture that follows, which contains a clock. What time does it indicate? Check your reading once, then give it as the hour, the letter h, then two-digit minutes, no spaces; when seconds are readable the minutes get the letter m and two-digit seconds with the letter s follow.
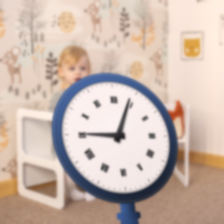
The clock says 9h04
